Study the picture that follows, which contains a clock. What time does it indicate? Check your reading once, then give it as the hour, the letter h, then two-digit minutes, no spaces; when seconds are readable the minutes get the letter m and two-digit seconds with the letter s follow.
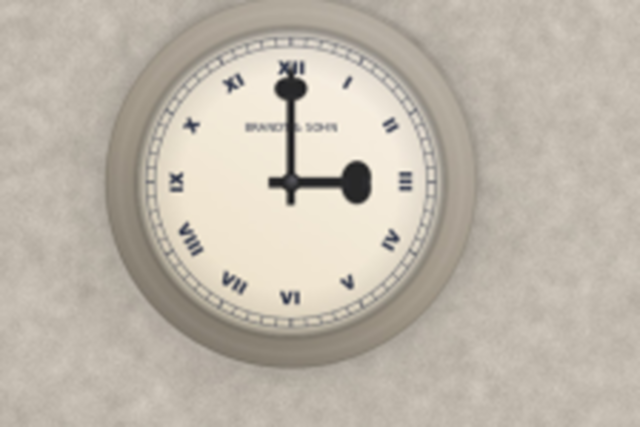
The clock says 3h00
